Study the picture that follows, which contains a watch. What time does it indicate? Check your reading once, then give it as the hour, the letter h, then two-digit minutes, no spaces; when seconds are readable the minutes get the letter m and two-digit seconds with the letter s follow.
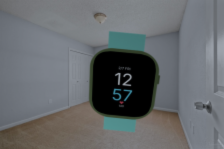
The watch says 12h57
